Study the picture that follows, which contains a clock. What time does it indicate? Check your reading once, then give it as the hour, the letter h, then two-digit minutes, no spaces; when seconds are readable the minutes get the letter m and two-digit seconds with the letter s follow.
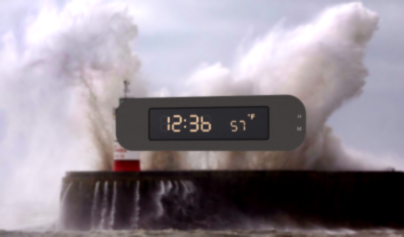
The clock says 12h36
